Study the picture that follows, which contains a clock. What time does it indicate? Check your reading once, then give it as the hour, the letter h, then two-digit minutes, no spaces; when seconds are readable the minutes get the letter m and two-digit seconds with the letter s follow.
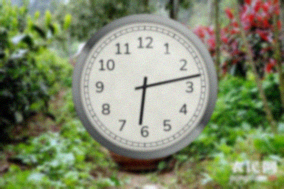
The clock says 6h13
